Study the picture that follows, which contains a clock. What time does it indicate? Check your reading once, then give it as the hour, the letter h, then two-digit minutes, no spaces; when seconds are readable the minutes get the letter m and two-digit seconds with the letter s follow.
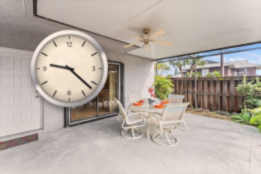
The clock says 9h22
